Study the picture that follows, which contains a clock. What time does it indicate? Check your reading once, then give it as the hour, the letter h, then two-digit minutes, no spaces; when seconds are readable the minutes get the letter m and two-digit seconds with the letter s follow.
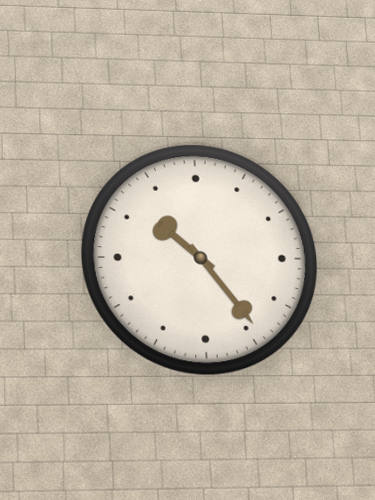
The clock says 10h24
